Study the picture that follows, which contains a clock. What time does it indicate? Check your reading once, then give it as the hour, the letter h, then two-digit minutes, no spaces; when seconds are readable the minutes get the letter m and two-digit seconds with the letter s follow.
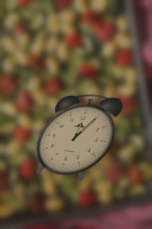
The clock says 12h05
